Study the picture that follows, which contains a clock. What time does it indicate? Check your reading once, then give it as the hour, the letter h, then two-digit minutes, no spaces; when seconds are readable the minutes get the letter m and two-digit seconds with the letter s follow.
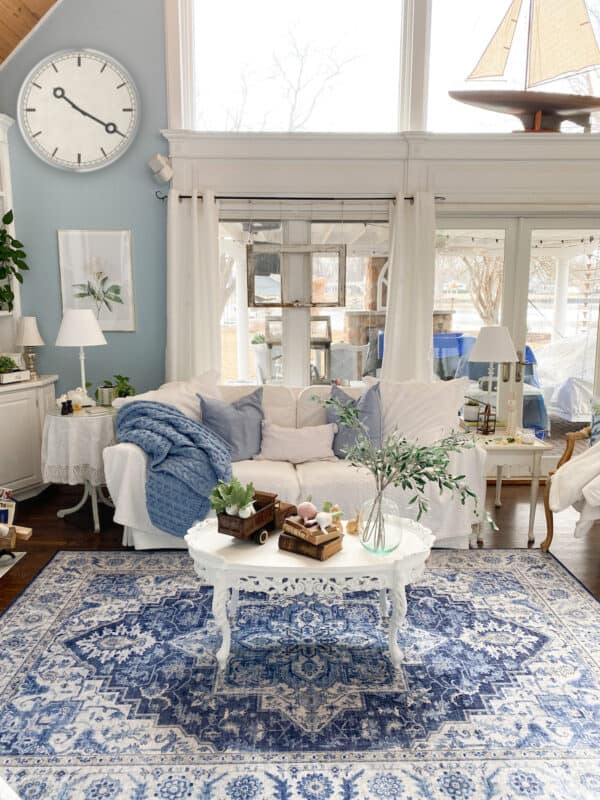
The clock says 10h20
